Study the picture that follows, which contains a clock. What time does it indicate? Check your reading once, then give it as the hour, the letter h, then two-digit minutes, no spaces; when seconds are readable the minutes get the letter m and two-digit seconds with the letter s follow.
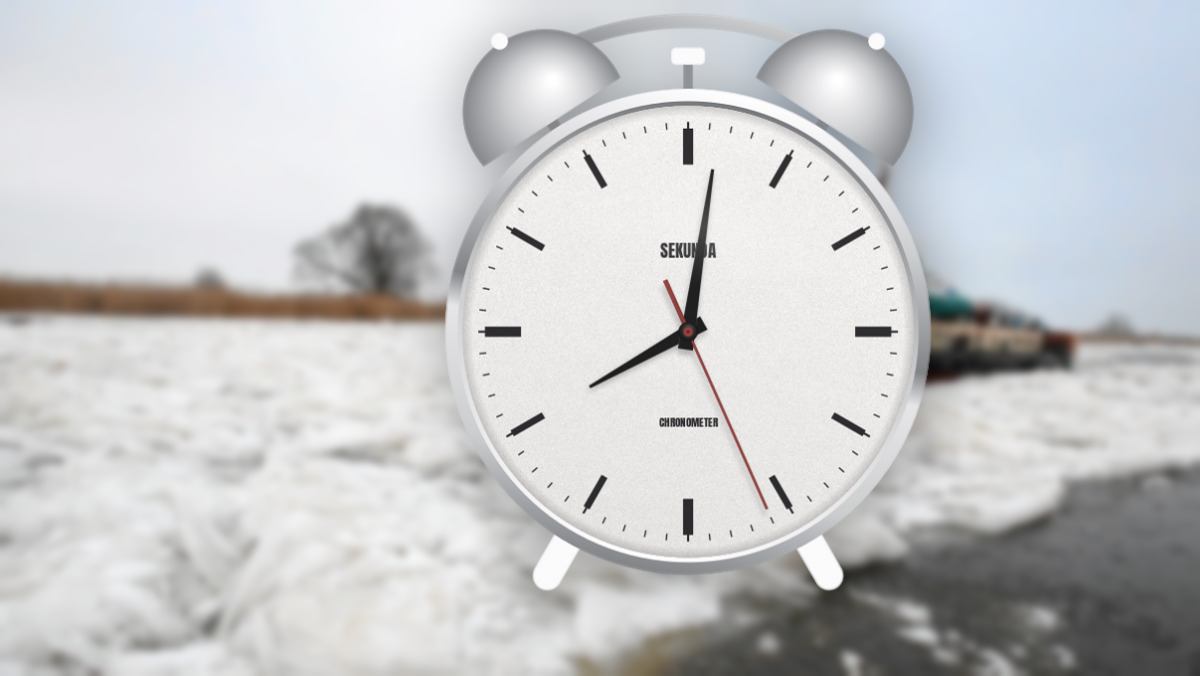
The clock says 8h01m26s
